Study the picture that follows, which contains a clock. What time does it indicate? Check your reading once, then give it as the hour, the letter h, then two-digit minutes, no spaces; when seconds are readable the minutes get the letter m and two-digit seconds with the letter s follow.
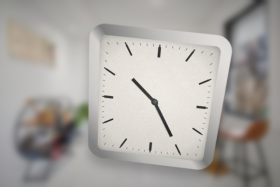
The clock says 10h25
